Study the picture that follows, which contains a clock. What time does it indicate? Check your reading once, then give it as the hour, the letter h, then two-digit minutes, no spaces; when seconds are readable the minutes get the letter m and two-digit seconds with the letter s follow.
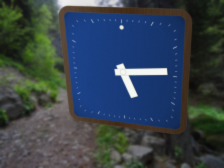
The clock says 5h14
